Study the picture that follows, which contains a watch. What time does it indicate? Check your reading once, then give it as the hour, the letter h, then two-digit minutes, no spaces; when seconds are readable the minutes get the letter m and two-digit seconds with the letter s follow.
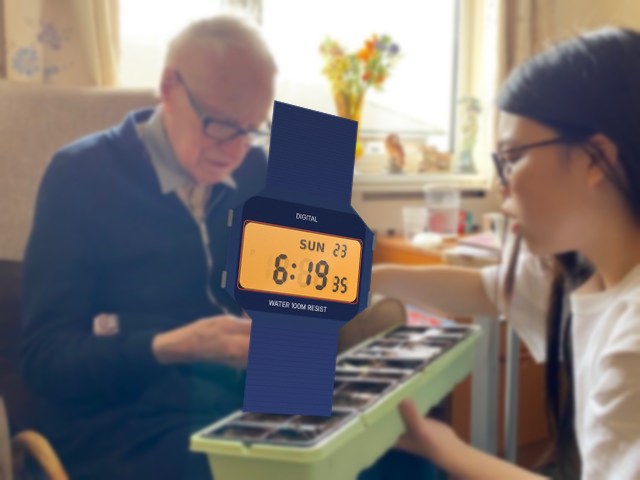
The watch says 6h19m35s
